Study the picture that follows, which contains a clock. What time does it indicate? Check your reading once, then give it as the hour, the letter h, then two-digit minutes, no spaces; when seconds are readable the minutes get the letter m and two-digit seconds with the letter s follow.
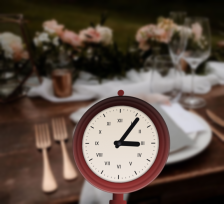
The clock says 3h06
